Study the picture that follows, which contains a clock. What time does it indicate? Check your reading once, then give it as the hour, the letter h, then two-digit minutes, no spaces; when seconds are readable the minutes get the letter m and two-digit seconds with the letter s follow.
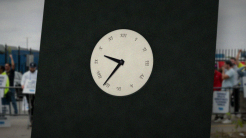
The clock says 9h36
